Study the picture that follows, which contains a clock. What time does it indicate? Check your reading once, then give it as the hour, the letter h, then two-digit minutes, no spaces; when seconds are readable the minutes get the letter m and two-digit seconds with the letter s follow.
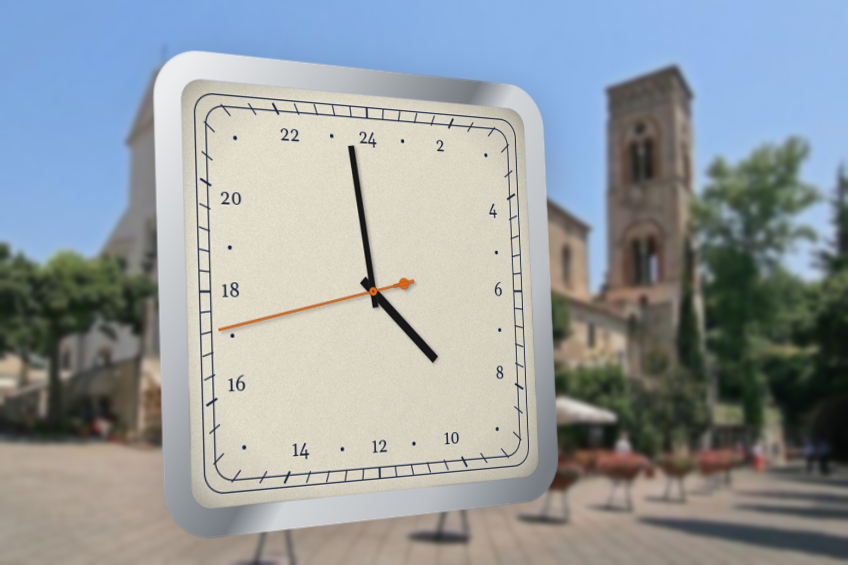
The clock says 8h58m43s
